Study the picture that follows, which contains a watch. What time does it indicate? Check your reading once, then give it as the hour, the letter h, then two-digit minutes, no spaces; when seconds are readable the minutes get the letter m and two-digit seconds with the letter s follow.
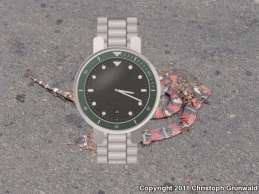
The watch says 3h19
